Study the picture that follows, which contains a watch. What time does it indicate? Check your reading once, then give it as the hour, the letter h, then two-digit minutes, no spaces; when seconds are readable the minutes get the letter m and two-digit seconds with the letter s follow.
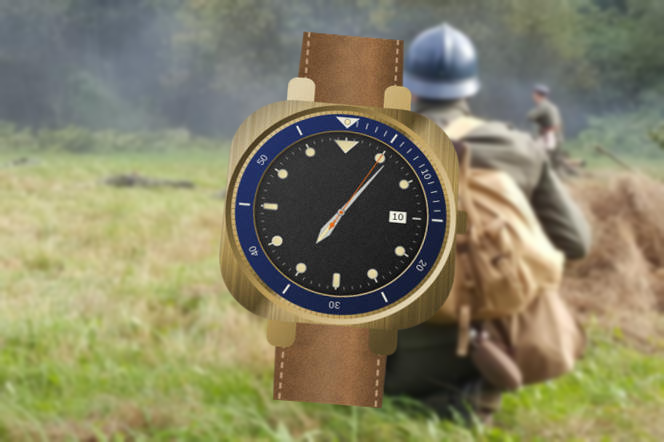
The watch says 7h06m05s
